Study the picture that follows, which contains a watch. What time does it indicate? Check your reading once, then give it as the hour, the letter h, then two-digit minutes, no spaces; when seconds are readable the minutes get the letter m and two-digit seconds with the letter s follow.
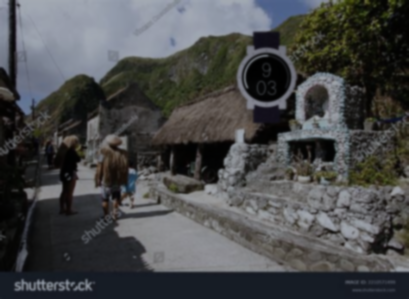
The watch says 9h03
